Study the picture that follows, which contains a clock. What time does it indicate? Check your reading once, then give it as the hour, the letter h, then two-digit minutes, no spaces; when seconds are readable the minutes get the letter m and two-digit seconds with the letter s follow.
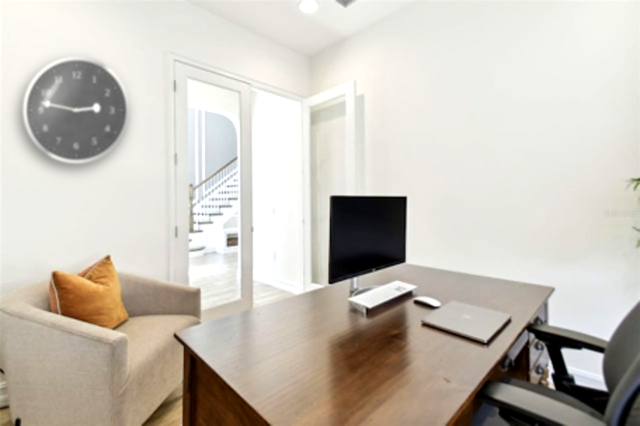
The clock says 2h47
